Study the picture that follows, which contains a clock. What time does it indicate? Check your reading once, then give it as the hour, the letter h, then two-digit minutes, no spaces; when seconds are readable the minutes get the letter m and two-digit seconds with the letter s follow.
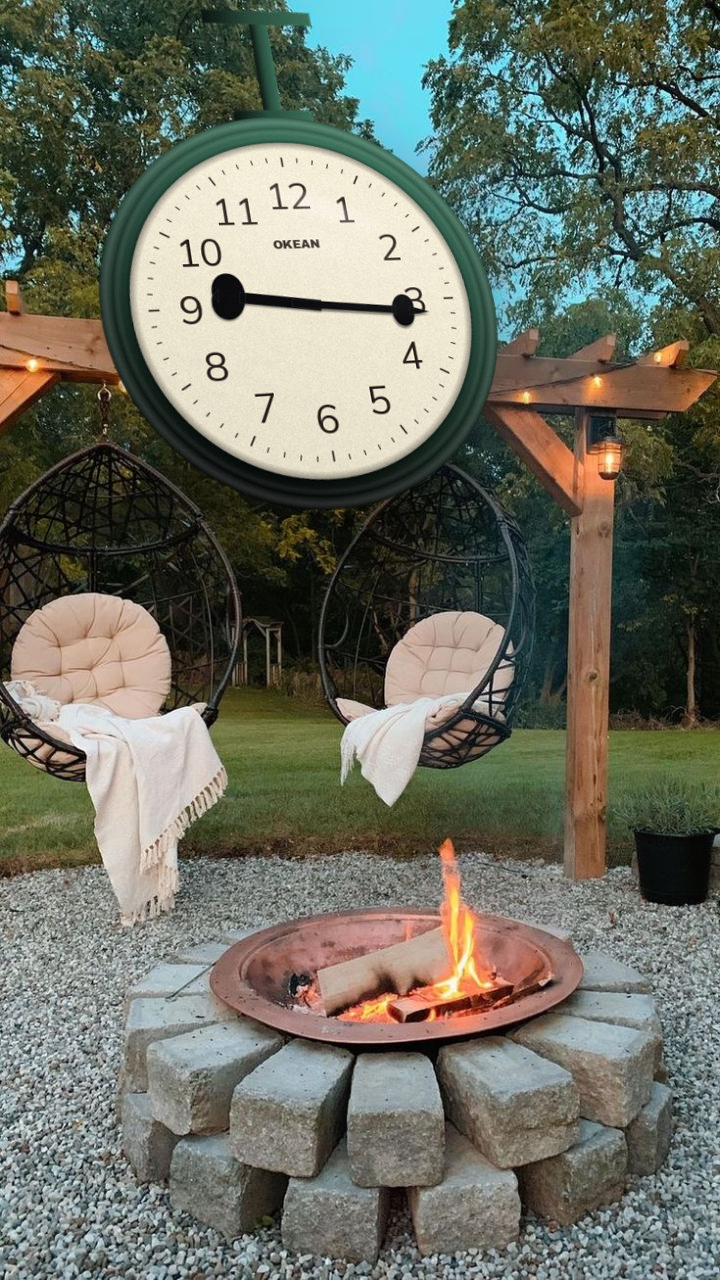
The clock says 9h16
